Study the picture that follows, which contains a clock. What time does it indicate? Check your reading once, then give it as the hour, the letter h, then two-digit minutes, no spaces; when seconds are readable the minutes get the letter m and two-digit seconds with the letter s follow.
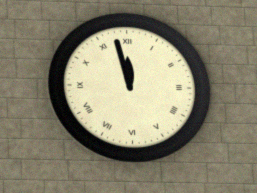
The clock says 11h58
